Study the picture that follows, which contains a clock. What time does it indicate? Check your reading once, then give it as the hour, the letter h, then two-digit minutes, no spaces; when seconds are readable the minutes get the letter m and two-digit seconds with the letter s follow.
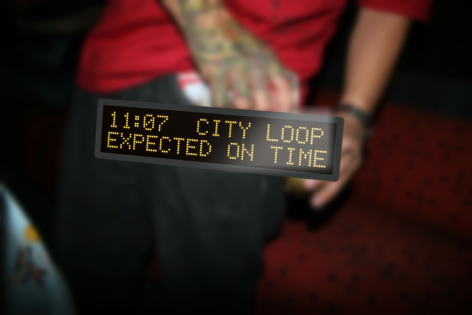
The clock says 11h07
